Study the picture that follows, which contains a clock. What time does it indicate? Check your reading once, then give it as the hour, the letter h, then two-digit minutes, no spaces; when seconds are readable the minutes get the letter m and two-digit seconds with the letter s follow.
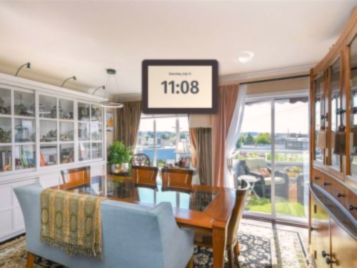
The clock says 11h08
